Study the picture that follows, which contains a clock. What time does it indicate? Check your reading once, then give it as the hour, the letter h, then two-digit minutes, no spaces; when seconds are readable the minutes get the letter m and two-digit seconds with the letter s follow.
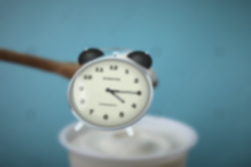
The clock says 4h15
